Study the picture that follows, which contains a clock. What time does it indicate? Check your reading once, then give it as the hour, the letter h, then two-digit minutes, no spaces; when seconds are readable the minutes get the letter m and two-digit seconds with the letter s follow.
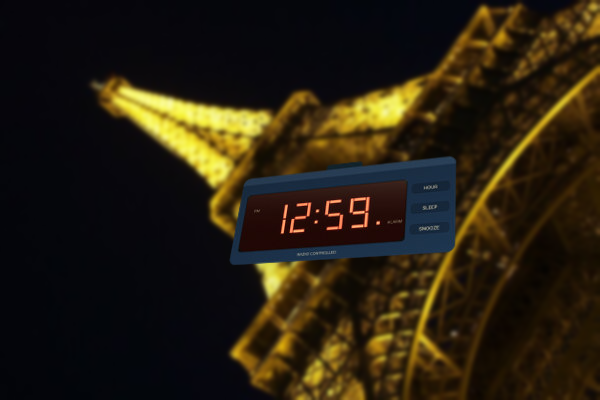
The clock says 12h59
